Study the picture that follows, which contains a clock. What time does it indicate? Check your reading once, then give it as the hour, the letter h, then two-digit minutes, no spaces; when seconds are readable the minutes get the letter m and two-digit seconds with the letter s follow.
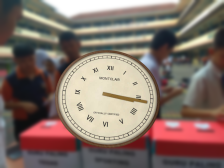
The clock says 3h16
